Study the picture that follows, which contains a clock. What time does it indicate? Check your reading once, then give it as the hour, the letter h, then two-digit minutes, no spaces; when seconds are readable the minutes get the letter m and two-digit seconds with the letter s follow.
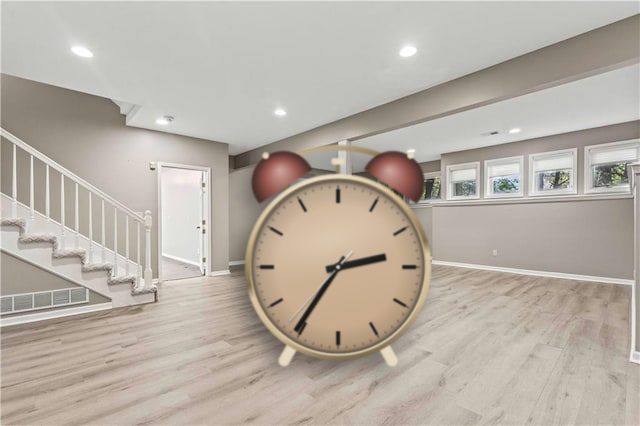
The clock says 2h35m37s
